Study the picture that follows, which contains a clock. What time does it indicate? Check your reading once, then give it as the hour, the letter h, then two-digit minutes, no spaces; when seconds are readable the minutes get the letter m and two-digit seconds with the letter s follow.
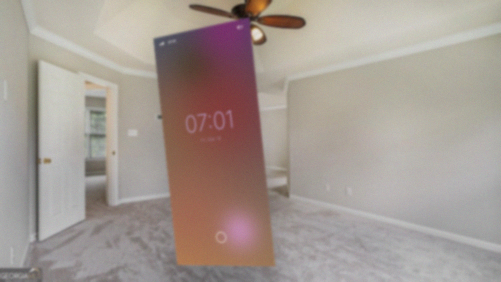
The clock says 7h01
